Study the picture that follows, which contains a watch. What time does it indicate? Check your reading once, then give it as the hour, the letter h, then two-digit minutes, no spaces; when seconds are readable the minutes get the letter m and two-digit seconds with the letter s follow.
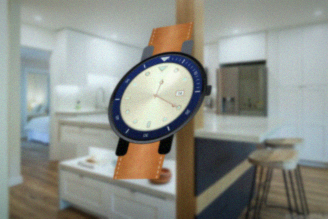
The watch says 12h20
